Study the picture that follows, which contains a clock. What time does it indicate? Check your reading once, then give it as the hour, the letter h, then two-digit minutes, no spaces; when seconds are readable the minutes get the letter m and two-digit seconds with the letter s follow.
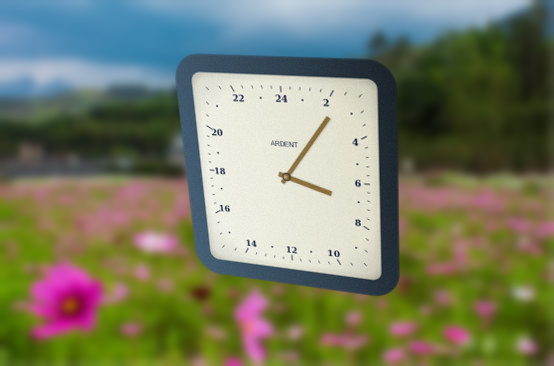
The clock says 7h06
